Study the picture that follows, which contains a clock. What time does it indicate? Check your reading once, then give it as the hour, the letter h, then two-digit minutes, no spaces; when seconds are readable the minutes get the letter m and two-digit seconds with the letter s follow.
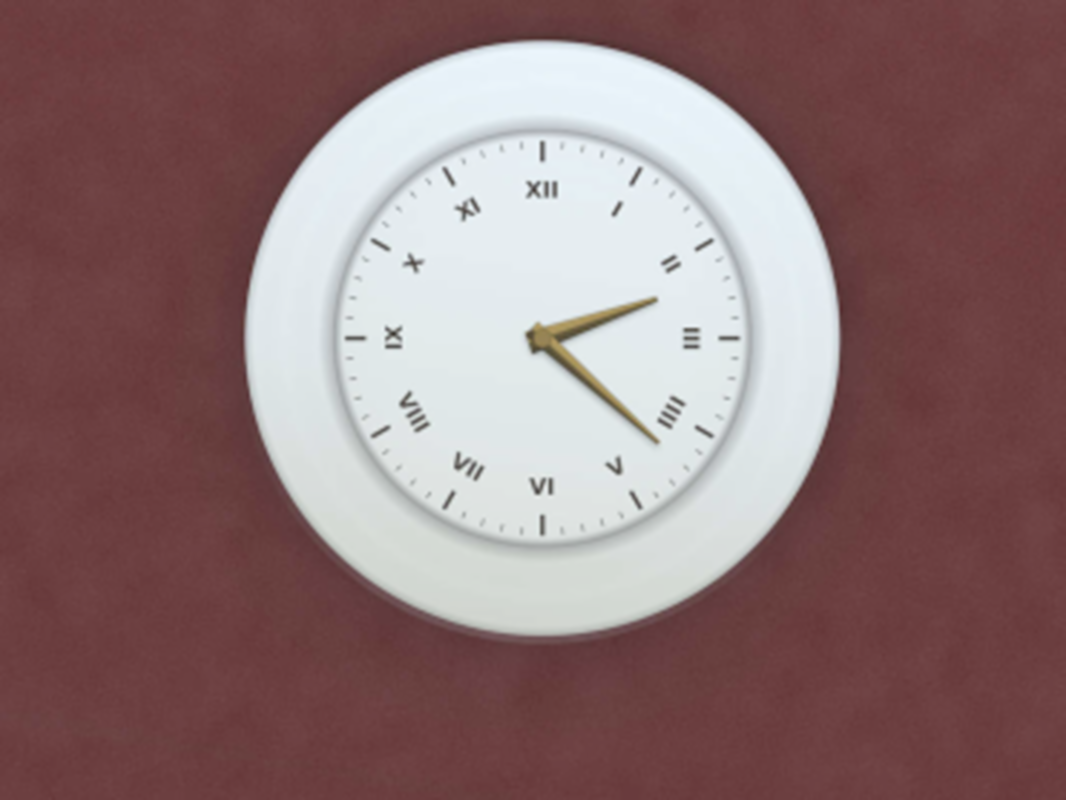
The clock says 2h22
